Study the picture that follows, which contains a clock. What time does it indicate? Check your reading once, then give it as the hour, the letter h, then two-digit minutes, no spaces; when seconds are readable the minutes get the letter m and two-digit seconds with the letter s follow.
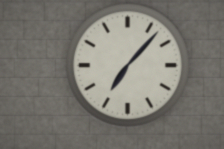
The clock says 7h07
